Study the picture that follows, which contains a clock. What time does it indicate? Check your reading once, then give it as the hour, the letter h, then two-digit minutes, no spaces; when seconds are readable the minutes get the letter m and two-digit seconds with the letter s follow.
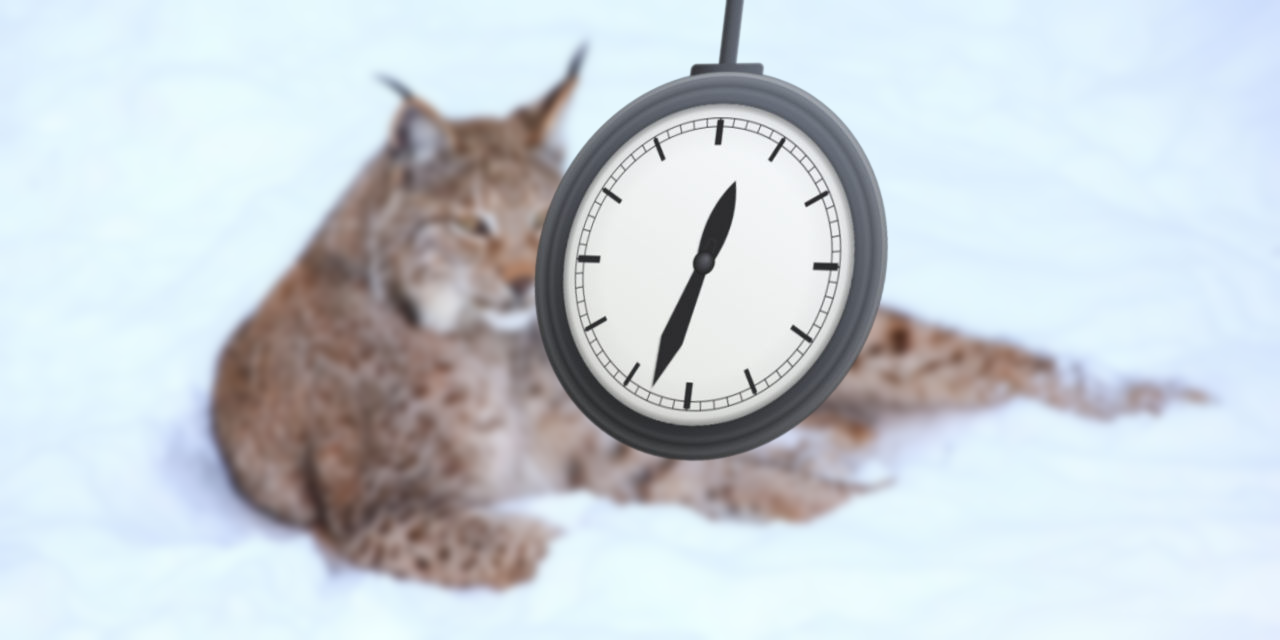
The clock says 12h33
